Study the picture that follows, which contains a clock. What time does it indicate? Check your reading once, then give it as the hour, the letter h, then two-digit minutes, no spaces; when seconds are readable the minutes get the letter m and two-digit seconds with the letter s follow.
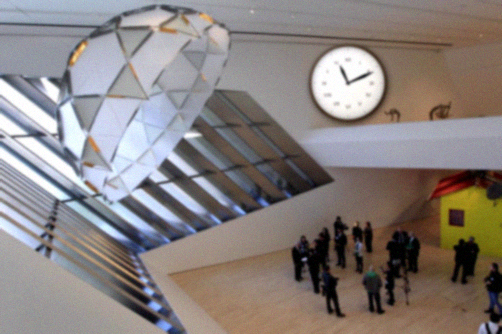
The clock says 11h11
